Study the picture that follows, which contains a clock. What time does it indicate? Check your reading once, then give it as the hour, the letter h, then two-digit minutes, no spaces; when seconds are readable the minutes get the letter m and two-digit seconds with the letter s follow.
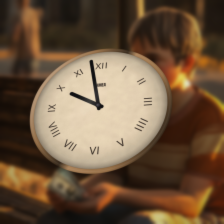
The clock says 9h58
